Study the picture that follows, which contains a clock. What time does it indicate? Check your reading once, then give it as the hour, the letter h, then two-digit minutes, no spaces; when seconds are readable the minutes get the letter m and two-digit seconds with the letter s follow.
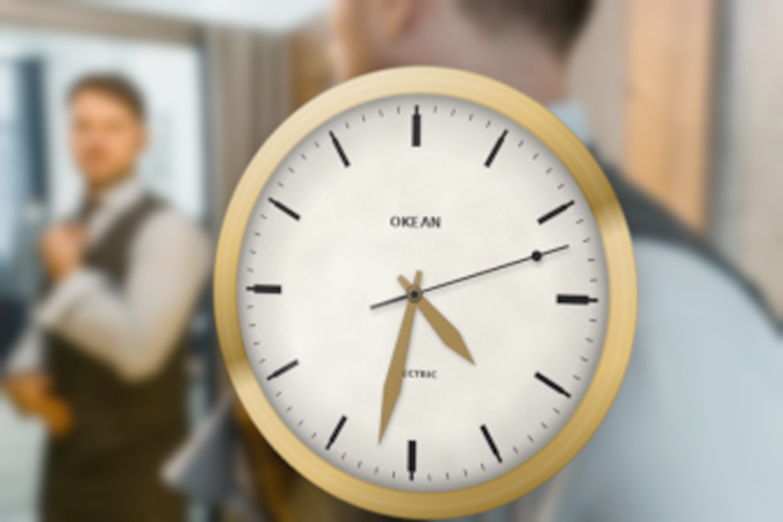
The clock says 4h32m12s
